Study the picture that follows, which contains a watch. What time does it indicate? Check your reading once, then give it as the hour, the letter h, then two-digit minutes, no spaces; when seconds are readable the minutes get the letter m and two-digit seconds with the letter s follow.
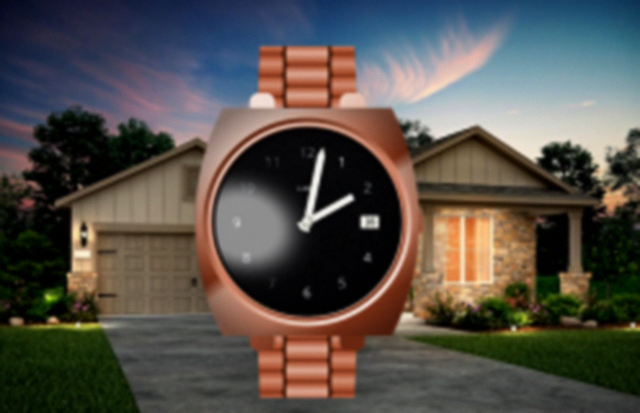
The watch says 2h02
